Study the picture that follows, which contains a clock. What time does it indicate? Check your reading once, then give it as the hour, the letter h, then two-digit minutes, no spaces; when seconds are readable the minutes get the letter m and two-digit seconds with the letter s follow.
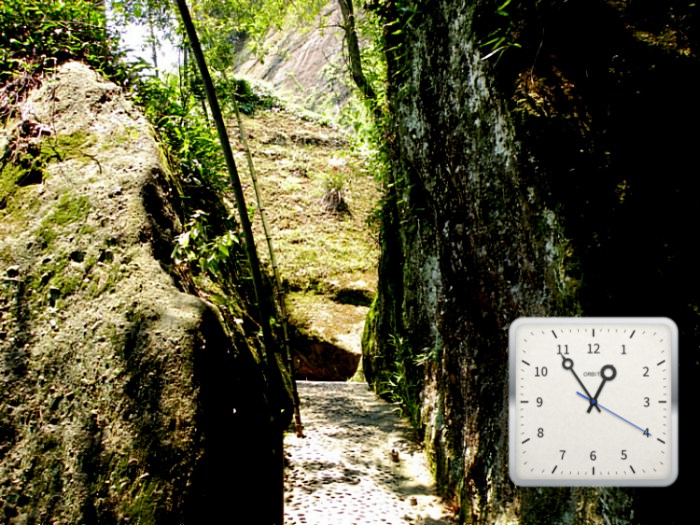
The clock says 12h54m20s
